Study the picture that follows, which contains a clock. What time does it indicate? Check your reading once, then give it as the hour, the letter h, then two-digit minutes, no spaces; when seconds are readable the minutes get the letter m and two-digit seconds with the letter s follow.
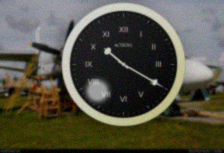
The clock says 10h20
